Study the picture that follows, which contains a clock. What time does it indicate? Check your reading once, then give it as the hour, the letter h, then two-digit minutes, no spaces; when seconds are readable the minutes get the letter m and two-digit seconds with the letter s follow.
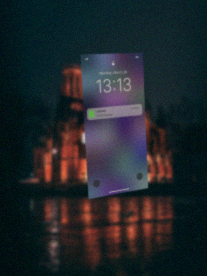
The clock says 13h13
